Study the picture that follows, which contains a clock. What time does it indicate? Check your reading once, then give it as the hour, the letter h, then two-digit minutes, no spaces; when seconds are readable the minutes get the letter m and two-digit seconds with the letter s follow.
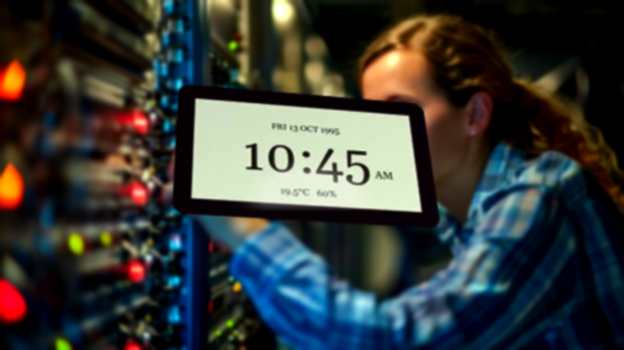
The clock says 10h45
